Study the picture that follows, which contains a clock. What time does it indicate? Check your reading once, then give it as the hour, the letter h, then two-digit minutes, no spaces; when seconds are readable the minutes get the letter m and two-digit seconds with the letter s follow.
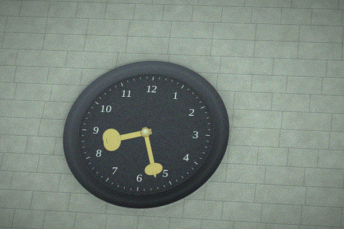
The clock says 8h27
